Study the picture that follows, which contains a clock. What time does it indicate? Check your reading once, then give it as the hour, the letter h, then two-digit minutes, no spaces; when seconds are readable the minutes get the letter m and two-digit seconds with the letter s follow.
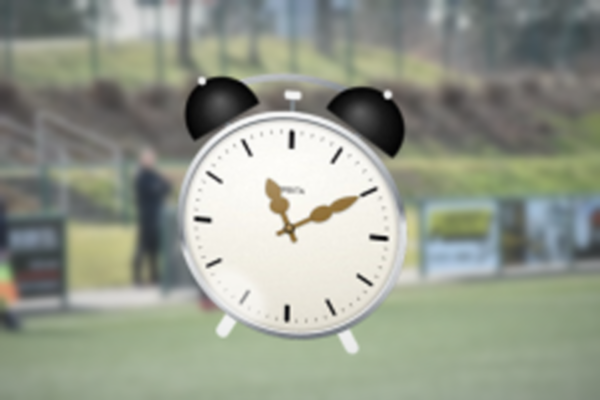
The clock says 11h10
